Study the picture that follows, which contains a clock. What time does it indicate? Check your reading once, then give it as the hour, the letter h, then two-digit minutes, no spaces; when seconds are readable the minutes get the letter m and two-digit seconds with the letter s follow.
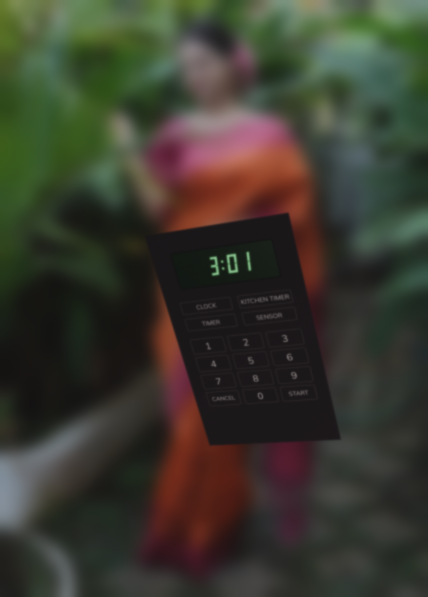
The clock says 3h01
